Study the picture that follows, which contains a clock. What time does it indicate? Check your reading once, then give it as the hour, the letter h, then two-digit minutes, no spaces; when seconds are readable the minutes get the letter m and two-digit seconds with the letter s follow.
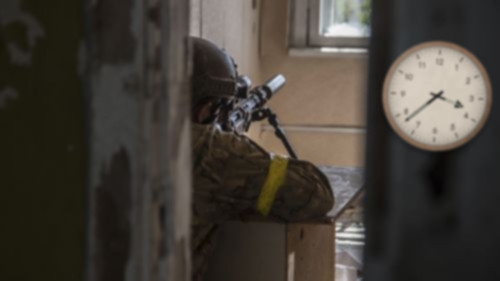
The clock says 3h38
